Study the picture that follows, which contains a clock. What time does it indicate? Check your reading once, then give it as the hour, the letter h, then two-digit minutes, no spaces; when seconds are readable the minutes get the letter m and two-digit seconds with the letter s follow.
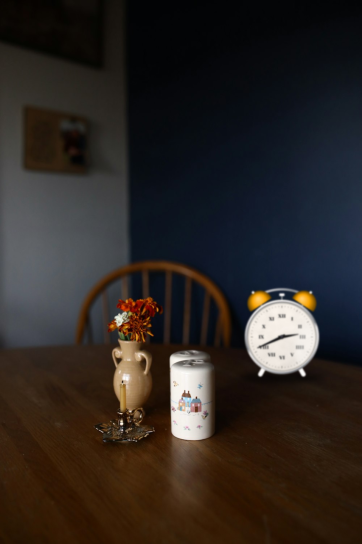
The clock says 2h41
